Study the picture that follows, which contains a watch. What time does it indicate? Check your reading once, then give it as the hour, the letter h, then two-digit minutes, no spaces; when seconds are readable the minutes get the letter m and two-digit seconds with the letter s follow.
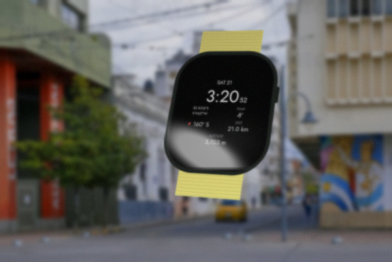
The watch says 3h20
